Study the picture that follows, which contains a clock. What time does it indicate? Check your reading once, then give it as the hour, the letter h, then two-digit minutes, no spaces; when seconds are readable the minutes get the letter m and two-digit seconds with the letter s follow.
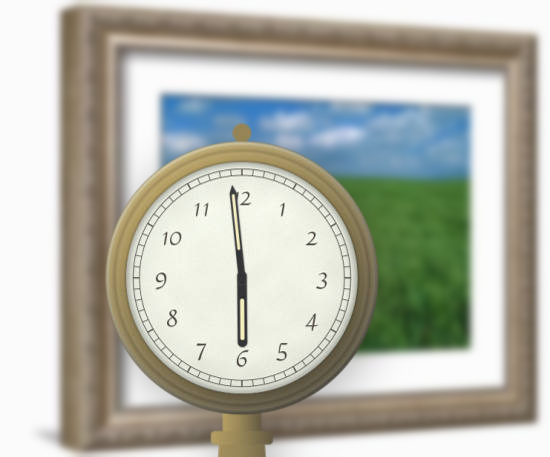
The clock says 5h59
